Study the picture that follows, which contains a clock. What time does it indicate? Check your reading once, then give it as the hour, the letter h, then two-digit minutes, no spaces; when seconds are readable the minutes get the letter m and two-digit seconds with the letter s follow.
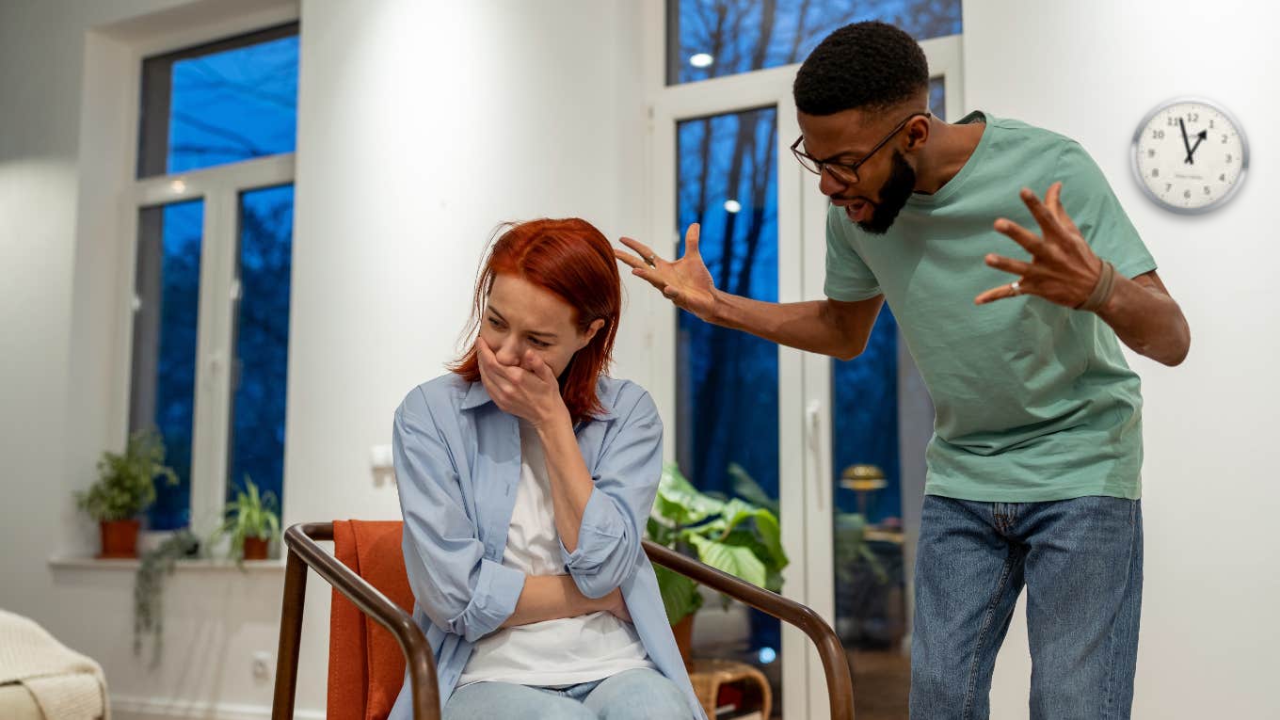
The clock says 12h57
